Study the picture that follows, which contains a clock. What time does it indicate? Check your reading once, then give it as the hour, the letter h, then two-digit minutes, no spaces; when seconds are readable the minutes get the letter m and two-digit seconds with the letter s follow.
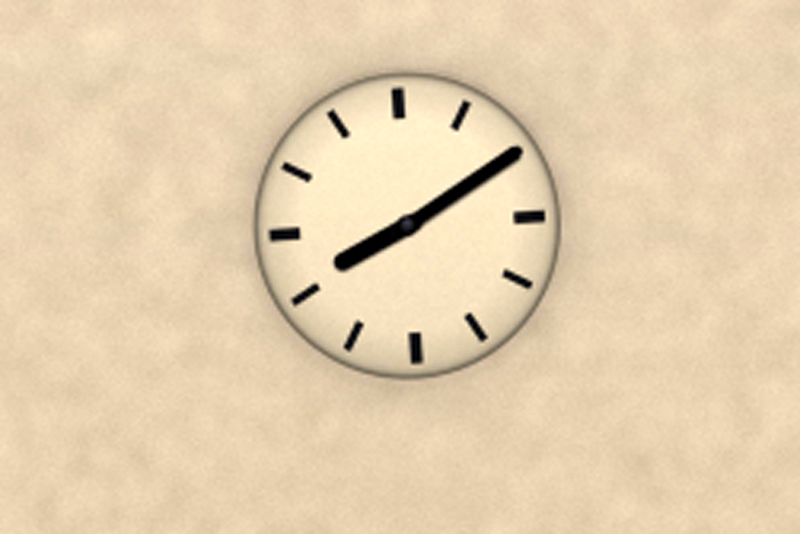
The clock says 8h10
